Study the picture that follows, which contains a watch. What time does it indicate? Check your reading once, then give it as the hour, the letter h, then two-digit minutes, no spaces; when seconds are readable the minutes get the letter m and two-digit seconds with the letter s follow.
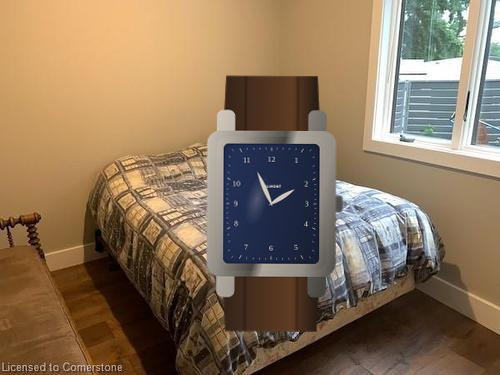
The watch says 1h56
